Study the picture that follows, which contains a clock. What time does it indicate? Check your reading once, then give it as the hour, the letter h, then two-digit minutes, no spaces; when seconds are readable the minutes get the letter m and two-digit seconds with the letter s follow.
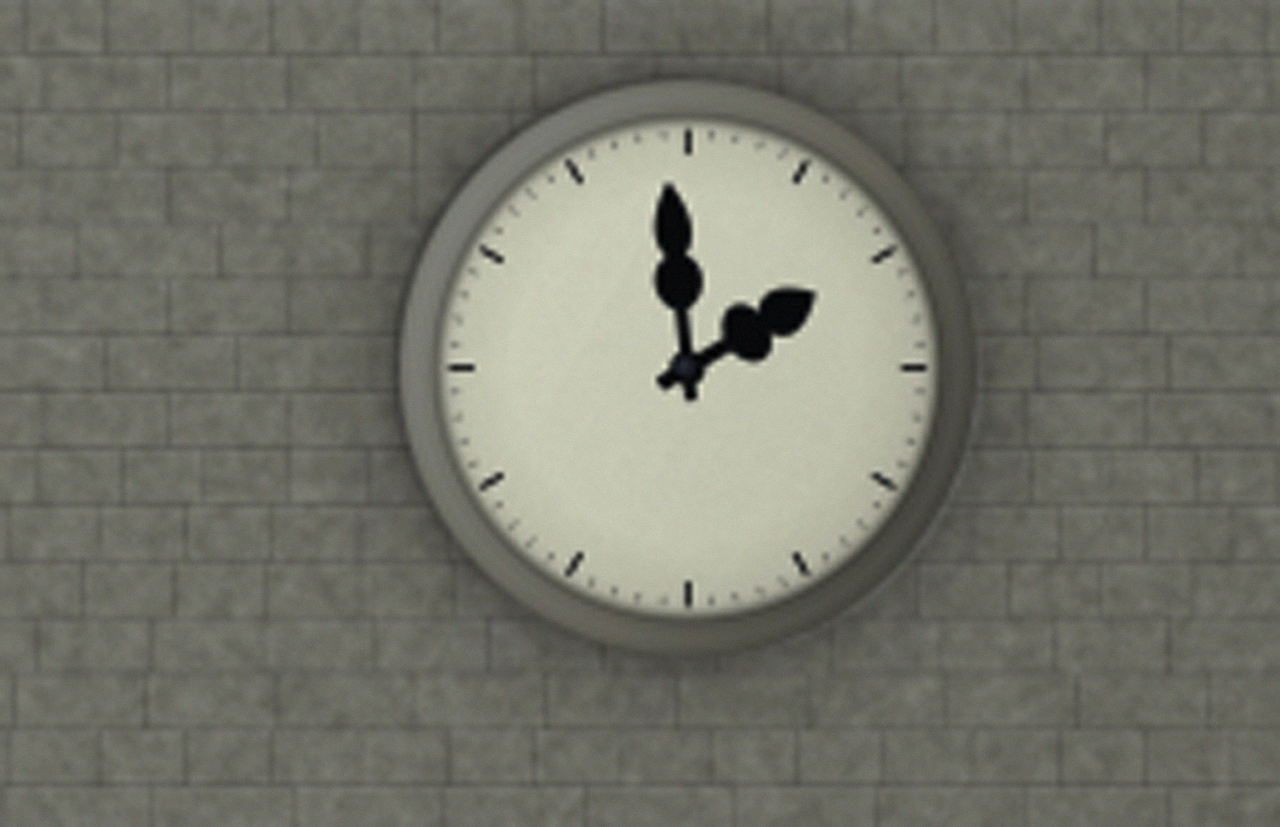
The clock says 1h59
